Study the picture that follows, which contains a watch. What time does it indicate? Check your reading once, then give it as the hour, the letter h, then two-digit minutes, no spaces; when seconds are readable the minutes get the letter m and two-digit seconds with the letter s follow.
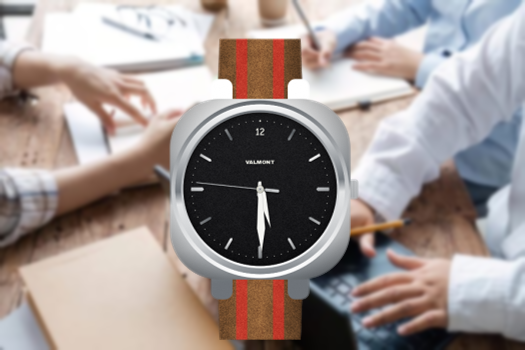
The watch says 5h29m46s
